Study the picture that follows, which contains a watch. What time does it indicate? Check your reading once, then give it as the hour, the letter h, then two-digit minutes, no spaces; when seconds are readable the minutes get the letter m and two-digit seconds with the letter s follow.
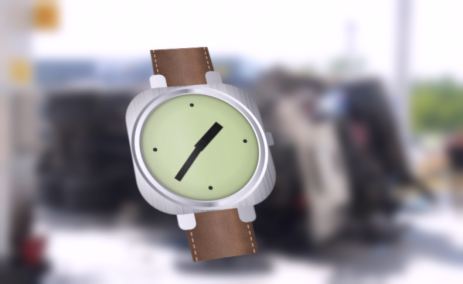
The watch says 1h37
